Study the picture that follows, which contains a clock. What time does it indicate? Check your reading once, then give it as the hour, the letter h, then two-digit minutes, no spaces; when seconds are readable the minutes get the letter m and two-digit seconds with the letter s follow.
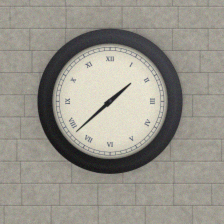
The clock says 1h38
